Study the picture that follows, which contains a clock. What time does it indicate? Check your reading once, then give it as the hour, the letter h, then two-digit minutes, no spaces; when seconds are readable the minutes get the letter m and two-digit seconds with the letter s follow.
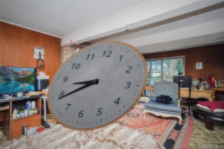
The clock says 8h39
